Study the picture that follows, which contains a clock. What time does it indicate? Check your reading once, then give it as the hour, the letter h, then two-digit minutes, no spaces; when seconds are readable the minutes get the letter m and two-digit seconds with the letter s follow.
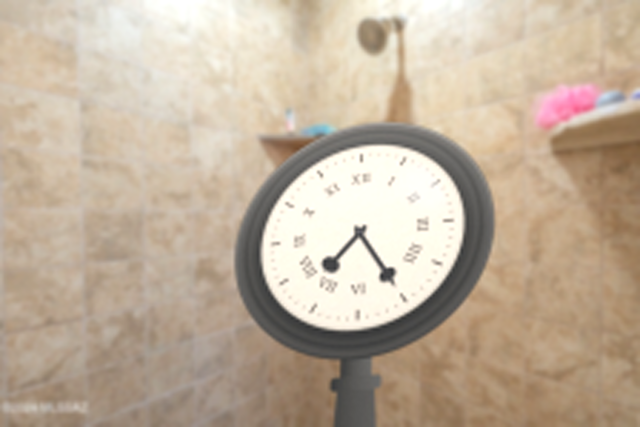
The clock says 7h25
